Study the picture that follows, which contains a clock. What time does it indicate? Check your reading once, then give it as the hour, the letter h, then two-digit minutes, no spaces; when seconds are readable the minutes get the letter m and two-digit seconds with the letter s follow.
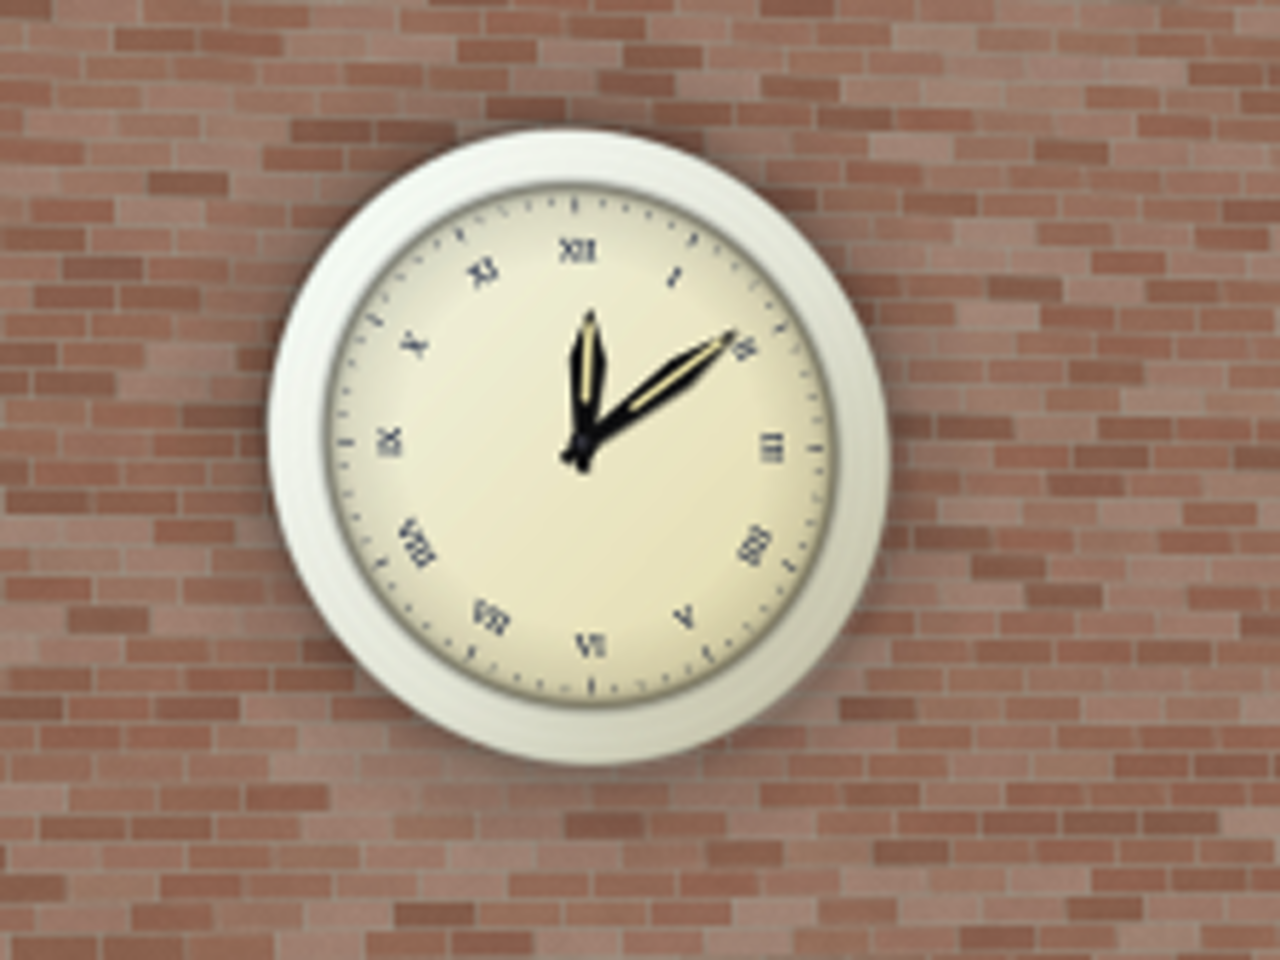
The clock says 12h09
